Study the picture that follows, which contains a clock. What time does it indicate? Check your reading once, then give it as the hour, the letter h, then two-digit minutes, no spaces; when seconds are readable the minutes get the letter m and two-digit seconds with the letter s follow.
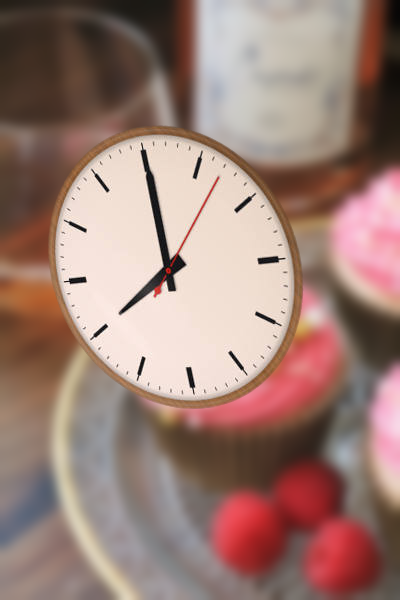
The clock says 8h00m07s
